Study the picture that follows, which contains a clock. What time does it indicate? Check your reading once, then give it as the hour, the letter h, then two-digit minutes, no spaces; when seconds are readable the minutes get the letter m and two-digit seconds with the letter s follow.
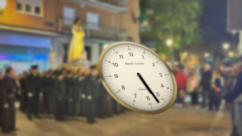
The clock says 5h27
